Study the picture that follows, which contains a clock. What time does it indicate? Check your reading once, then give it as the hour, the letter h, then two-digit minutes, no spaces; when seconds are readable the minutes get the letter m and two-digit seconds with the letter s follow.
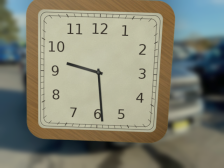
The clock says 9h29
